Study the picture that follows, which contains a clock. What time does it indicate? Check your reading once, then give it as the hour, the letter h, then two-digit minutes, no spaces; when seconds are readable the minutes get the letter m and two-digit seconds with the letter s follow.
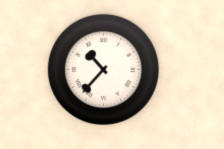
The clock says 10h37
